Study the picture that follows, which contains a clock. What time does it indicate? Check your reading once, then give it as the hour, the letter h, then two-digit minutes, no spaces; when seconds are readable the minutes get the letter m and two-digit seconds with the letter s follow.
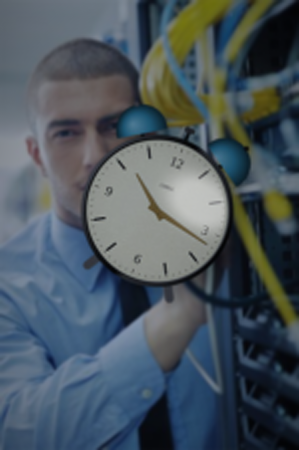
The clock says 10h17
